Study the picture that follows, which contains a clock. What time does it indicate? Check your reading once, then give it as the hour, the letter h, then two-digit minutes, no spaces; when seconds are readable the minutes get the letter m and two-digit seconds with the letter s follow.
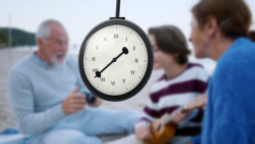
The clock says 1h38
